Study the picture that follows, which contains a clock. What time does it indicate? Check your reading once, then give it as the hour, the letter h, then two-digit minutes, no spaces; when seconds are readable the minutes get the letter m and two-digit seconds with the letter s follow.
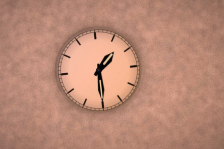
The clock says 1h30
